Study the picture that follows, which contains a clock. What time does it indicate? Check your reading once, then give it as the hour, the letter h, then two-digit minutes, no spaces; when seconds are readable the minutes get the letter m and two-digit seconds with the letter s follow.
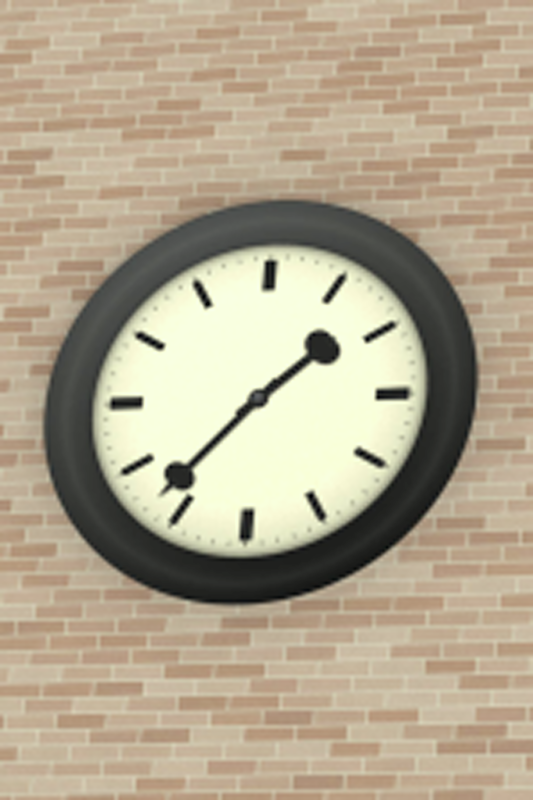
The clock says 1h37
